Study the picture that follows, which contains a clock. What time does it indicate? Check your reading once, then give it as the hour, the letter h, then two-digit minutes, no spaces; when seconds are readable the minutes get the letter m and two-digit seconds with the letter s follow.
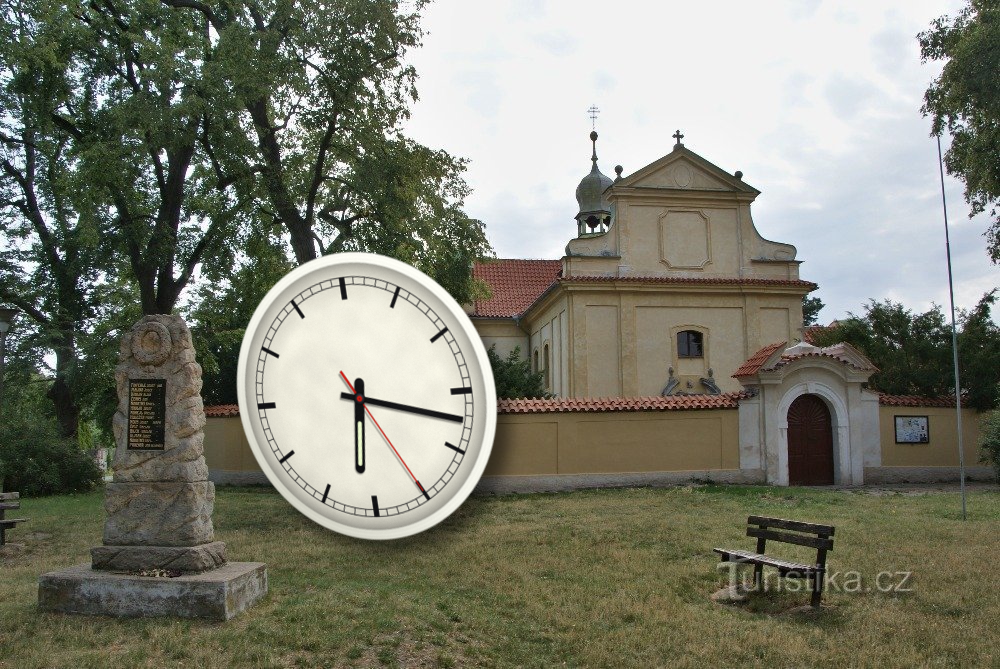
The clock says 6h17m25s
